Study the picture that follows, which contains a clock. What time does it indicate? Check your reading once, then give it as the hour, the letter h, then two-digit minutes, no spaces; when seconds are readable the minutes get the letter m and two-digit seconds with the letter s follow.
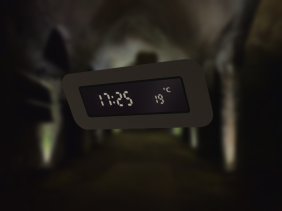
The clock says 17h25
